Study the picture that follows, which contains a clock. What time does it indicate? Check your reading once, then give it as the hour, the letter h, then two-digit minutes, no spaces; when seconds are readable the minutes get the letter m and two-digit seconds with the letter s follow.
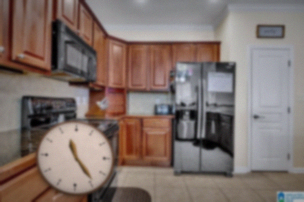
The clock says 11h24
